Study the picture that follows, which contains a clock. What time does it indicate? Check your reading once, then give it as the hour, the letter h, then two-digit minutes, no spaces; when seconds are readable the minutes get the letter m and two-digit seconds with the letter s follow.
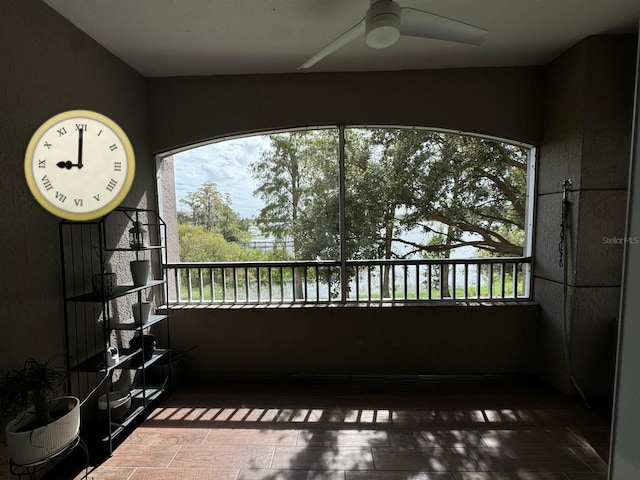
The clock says 9h00
